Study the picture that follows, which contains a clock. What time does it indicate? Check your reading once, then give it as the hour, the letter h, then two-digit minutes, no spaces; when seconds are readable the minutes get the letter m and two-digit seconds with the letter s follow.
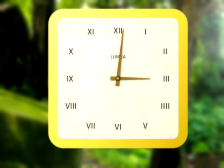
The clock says 3h01
